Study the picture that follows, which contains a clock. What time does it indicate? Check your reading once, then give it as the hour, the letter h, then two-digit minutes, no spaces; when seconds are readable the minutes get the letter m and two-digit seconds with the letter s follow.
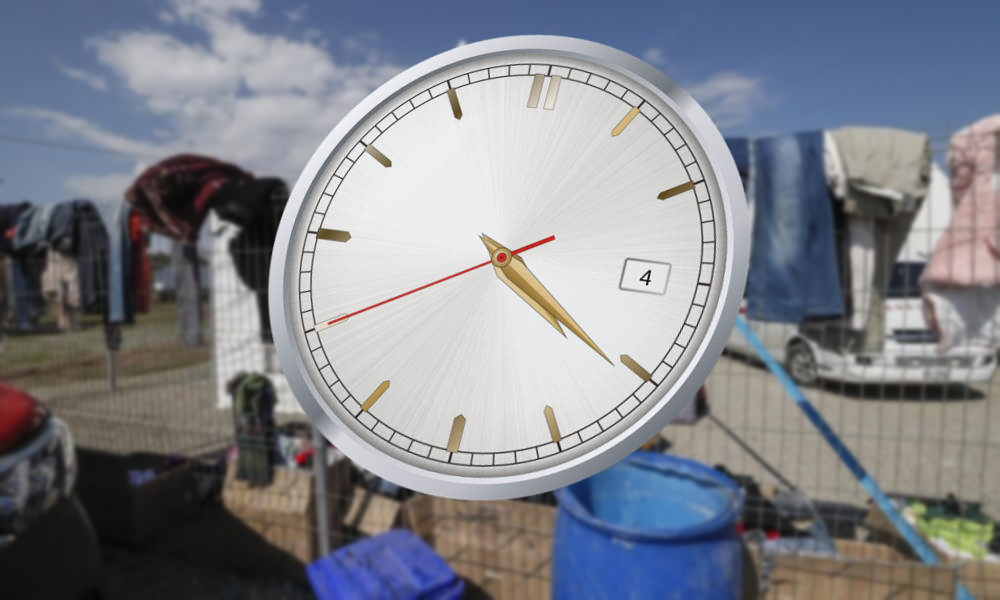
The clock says 4h20m40s
